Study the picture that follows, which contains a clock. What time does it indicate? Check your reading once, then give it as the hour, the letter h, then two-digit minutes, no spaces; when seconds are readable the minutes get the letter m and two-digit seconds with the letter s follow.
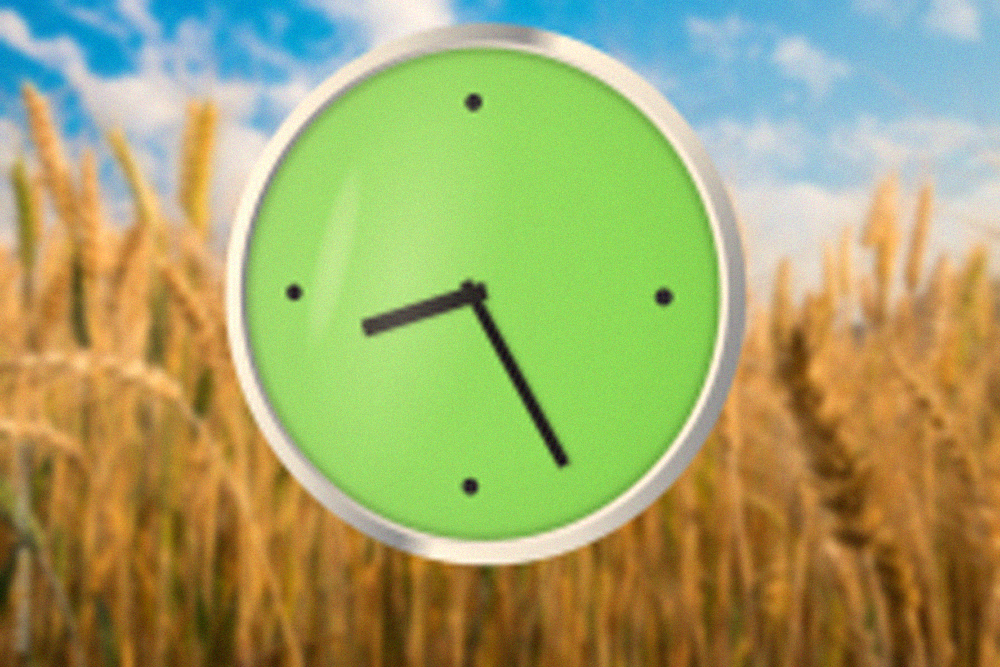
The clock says 8h25
